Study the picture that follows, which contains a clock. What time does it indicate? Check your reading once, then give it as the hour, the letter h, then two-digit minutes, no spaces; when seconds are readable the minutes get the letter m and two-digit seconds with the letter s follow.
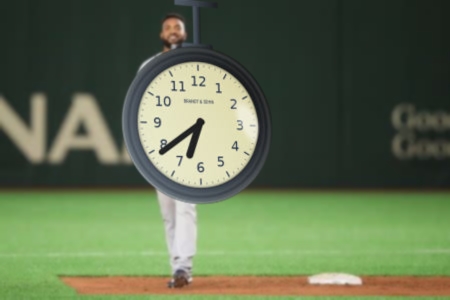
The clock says 6h39
